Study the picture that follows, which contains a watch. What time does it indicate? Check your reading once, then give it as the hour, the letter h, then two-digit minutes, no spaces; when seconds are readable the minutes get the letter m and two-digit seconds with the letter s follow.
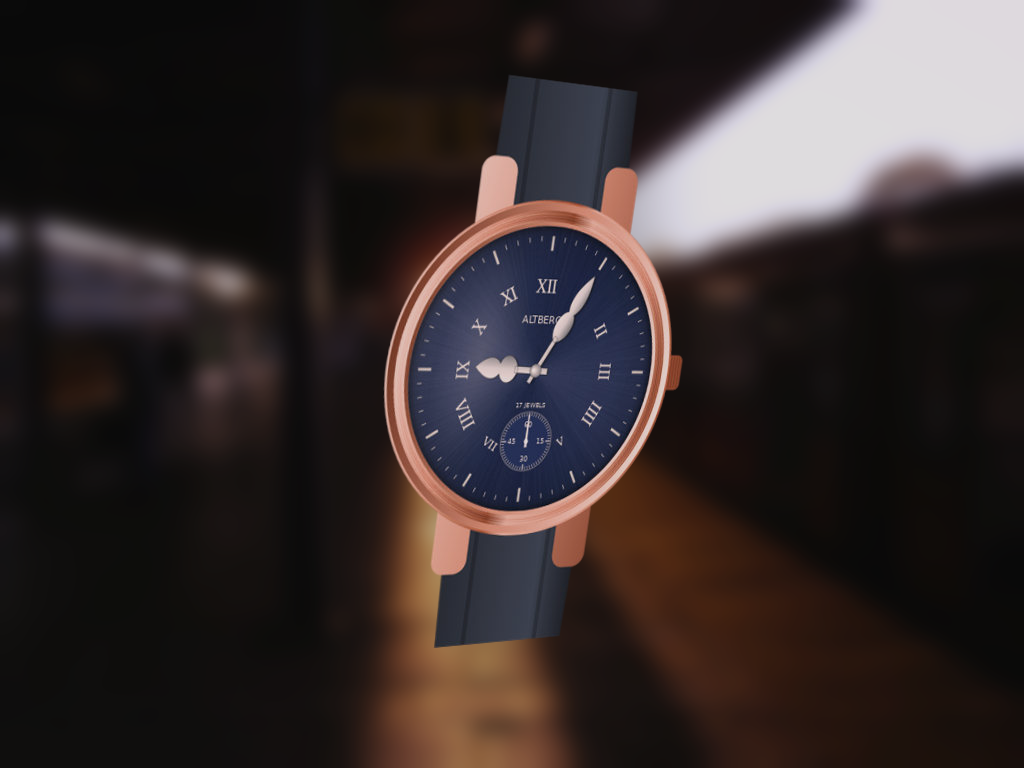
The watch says 9h05
